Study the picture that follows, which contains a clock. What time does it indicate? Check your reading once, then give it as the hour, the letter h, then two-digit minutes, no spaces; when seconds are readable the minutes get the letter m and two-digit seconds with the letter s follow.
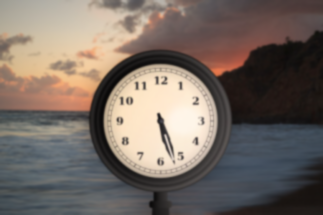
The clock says 5h27
